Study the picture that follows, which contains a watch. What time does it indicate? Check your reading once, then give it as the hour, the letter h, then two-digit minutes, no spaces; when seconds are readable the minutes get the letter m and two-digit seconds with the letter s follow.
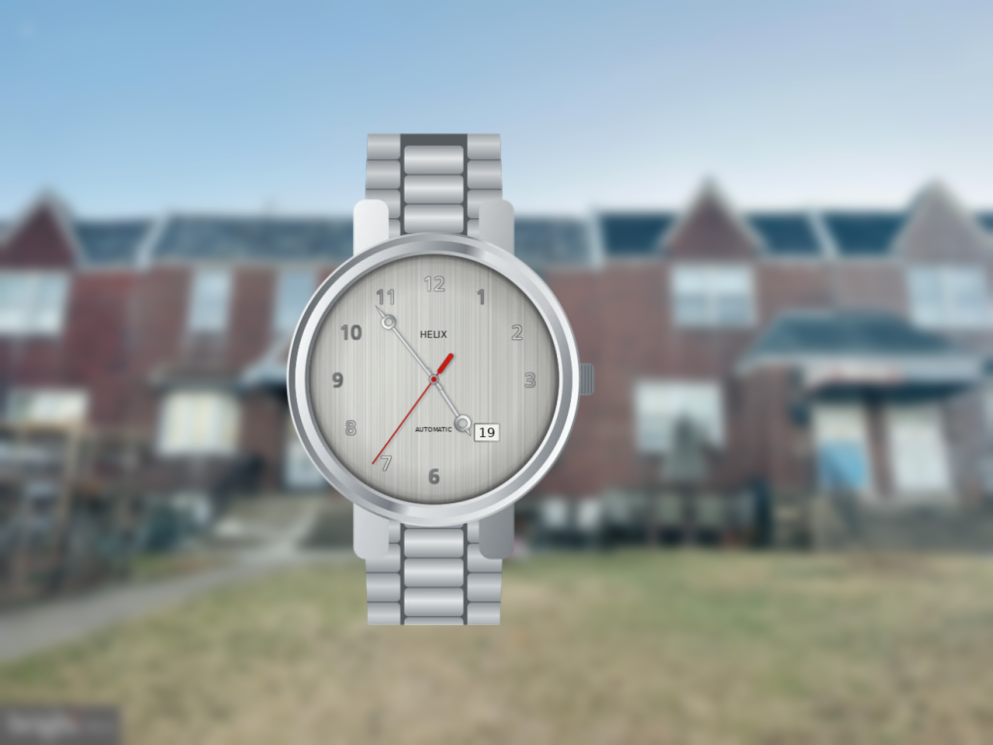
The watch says 4h53m36s
